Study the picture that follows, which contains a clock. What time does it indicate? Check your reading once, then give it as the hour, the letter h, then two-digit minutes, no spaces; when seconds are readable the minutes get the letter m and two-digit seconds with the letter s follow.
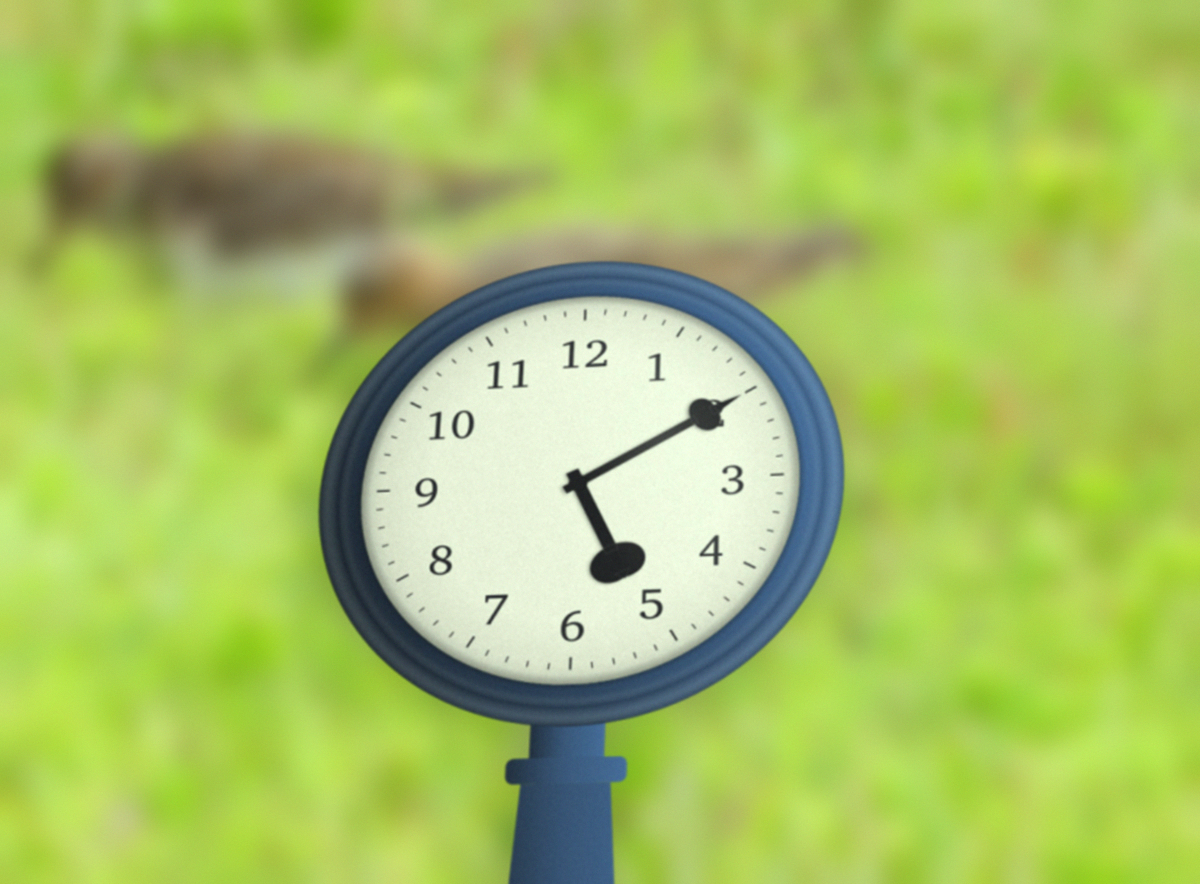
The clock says 5h10
